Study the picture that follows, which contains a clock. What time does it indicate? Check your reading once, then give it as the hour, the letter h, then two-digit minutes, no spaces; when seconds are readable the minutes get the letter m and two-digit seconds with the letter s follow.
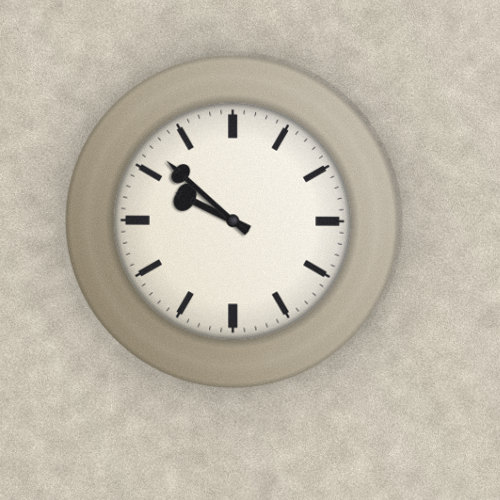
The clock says 9h52
